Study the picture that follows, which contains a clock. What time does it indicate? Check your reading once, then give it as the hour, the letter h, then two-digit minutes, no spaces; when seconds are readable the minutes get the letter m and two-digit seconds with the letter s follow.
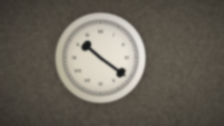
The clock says 10h21
